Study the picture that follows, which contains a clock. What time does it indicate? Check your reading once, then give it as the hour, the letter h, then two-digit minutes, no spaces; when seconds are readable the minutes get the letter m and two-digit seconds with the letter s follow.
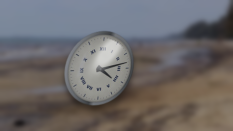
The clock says 4h13
